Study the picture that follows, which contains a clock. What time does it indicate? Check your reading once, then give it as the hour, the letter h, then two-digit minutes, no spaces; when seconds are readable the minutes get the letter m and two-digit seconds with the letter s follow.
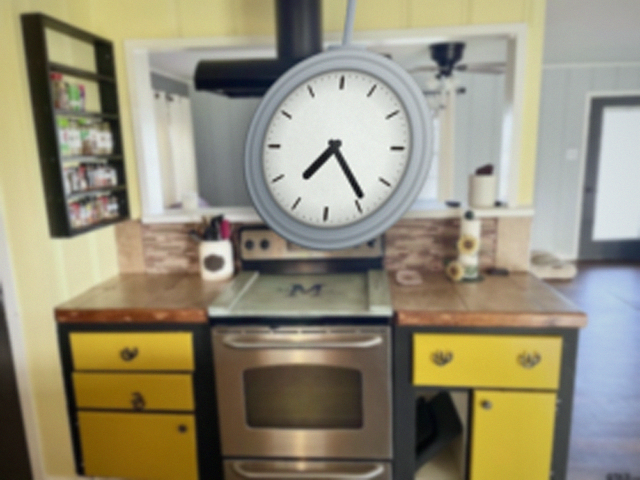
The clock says 7h24
